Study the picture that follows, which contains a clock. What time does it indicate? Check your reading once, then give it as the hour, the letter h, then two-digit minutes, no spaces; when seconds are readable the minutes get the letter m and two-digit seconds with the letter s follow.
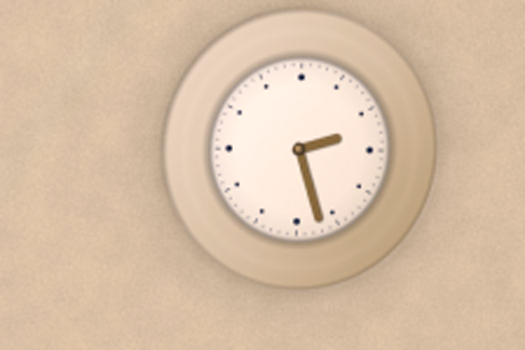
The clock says 2h27
